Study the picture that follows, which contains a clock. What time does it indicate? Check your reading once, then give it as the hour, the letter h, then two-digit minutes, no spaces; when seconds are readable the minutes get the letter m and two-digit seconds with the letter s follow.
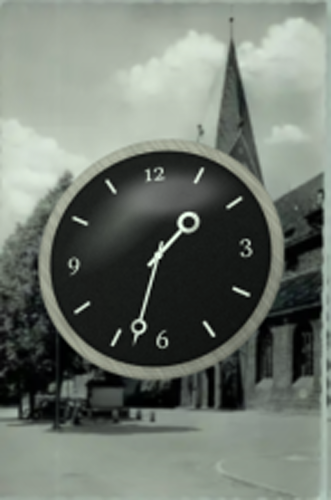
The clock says 1h33
